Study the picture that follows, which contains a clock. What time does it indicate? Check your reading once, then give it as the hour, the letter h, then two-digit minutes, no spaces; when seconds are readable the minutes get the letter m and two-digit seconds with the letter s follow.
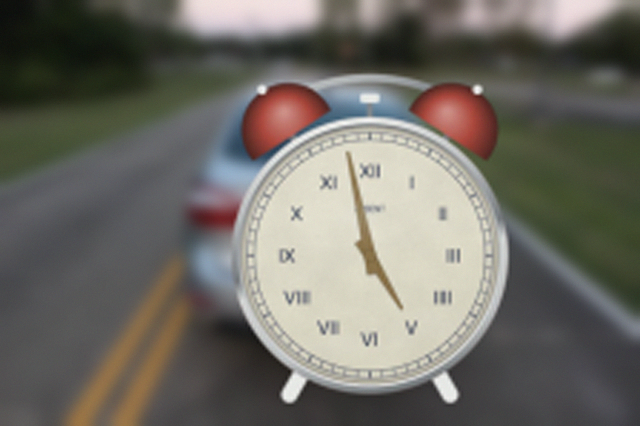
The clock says 4h58
